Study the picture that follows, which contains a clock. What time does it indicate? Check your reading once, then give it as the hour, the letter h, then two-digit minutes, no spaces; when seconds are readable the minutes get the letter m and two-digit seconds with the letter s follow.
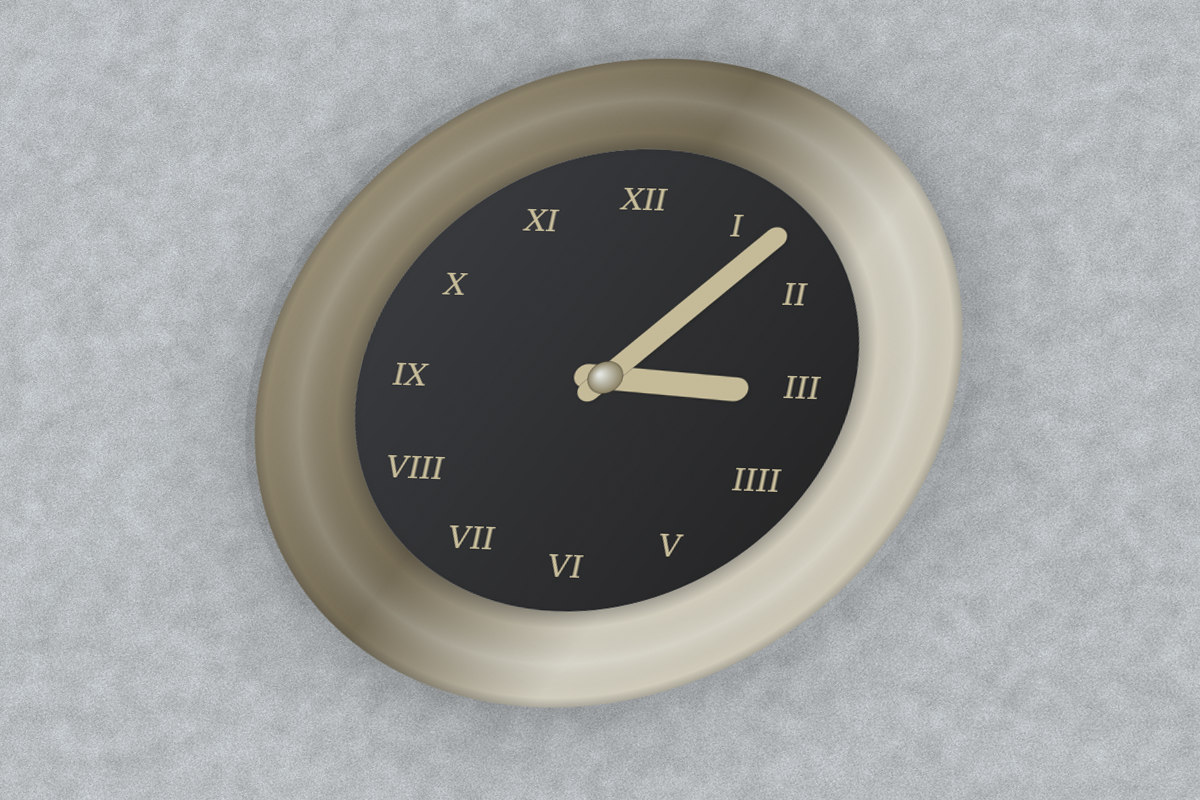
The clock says 3h07
